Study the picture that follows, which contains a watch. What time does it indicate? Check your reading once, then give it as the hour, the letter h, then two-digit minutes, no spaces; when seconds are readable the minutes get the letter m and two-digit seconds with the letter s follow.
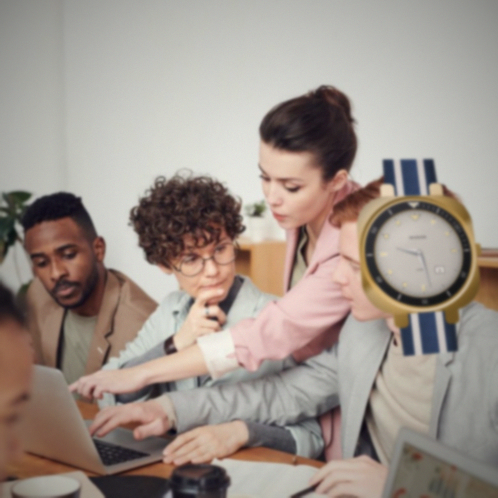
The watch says 9h28
